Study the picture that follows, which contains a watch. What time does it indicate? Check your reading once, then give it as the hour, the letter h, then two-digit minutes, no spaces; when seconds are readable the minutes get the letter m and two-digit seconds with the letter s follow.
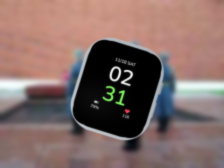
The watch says 2h31
